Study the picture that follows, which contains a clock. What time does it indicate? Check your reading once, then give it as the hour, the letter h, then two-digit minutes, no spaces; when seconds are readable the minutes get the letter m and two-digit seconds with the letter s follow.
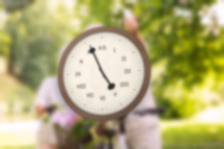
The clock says 4h56
